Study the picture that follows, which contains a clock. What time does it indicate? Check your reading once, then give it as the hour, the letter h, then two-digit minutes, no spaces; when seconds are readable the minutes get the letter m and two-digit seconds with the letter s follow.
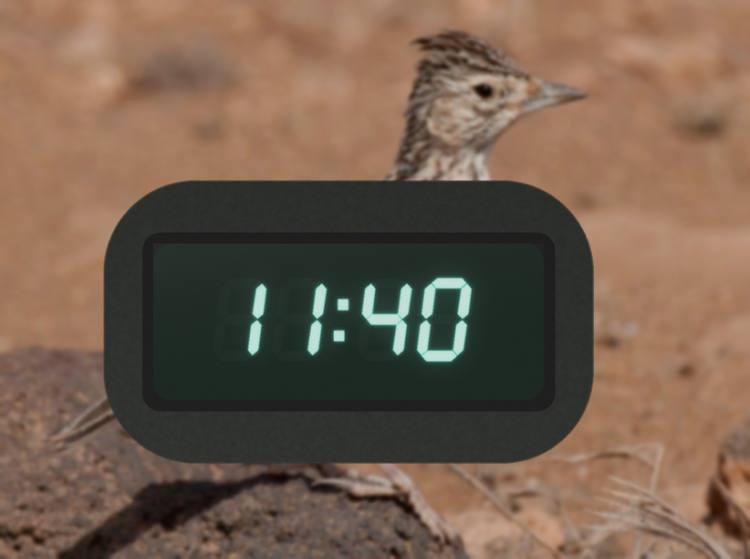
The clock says 11h40
